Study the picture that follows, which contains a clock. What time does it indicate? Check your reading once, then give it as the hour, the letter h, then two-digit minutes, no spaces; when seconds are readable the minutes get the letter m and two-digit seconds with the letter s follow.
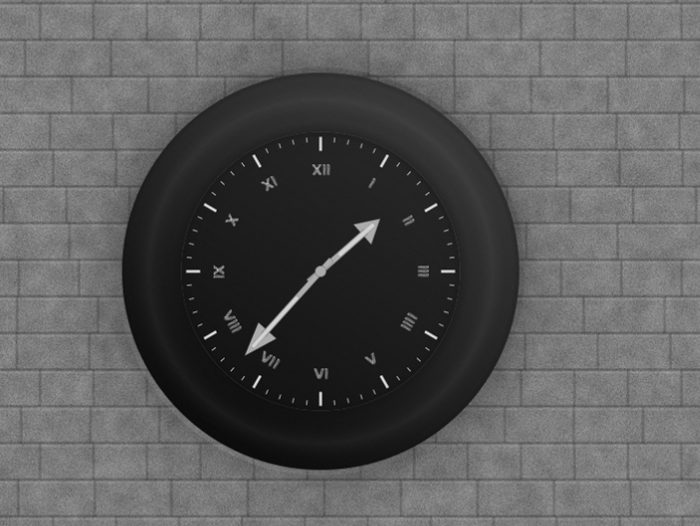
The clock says 1h37
